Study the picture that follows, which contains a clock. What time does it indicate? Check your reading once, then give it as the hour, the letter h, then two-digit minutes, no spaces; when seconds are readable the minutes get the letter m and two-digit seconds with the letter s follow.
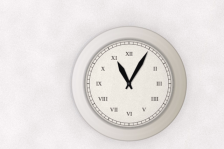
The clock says 11h05
